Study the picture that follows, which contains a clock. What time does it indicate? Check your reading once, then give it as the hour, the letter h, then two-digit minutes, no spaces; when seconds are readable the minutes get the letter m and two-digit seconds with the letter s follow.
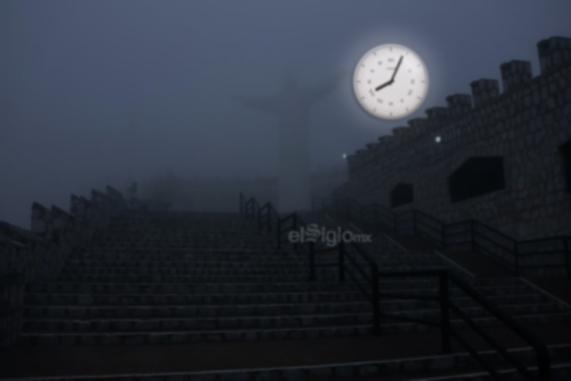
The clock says 8h04
